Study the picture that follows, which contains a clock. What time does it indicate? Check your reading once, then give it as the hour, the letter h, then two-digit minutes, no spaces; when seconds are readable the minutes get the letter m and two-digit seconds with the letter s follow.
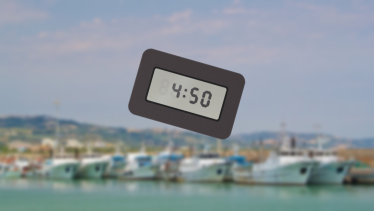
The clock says 4h50
